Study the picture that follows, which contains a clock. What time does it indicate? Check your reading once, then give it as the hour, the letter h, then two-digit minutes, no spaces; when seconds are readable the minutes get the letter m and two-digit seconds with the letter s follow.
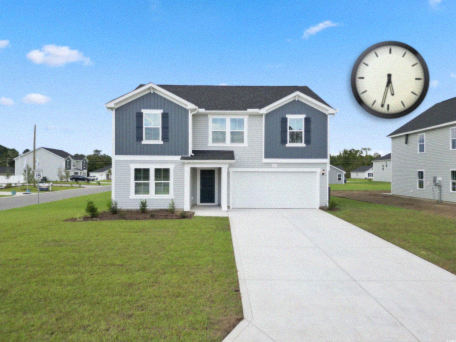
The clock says 5h32
